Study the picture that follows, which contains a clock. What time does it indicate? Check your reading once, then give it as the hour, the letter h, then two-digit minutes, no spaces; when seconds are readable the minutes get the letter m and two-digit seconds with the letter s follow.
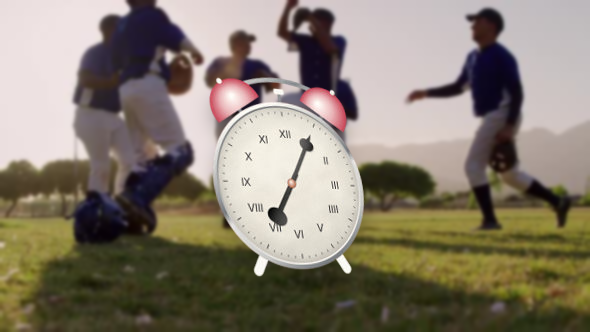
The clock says 7h05
